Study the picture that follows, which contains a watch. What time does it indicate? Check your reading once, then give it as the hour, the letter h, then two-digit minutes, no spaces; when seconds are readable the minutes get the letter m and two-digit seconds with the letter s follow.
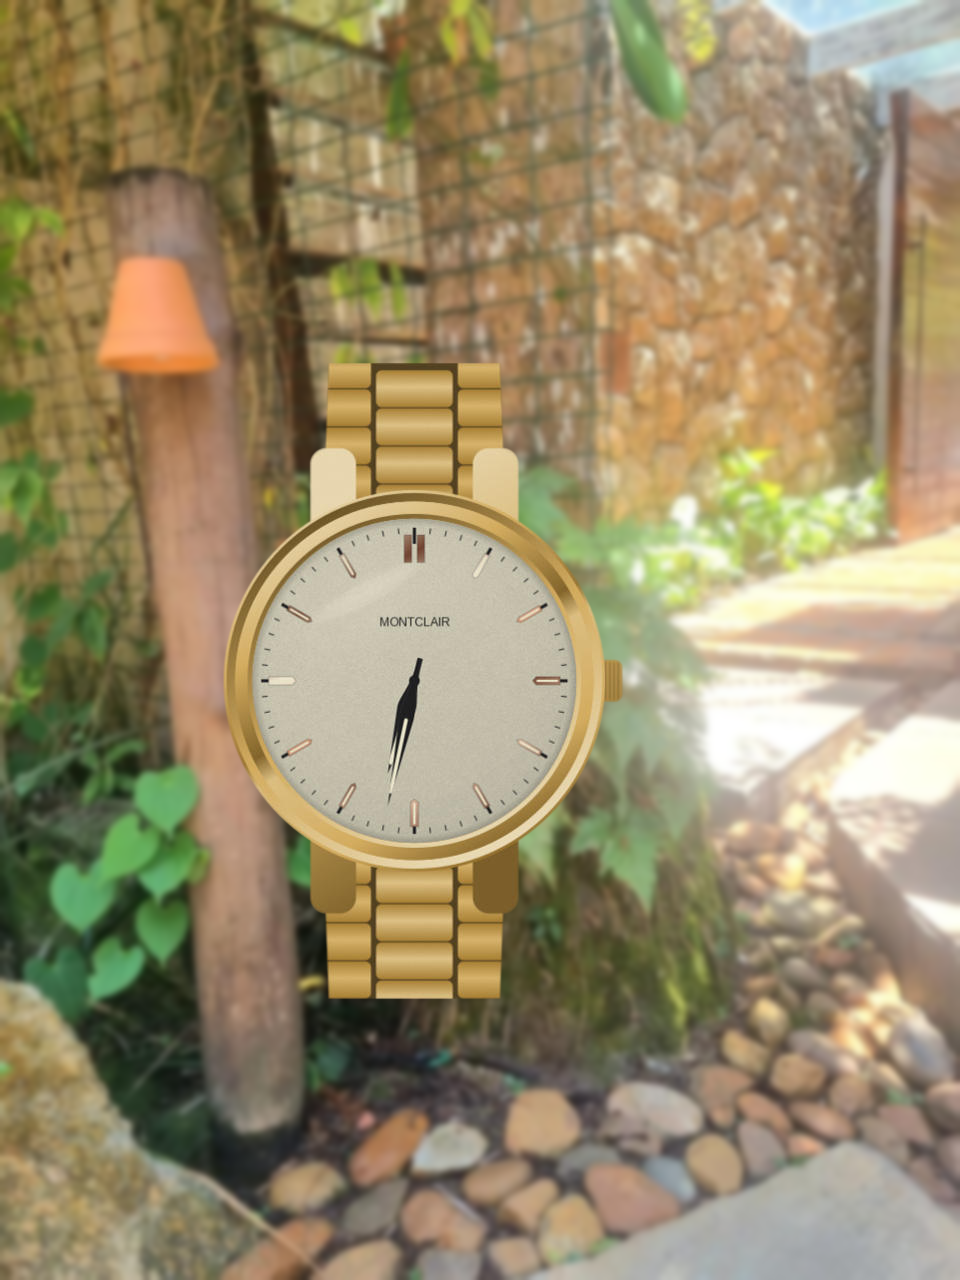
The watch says 6h32
